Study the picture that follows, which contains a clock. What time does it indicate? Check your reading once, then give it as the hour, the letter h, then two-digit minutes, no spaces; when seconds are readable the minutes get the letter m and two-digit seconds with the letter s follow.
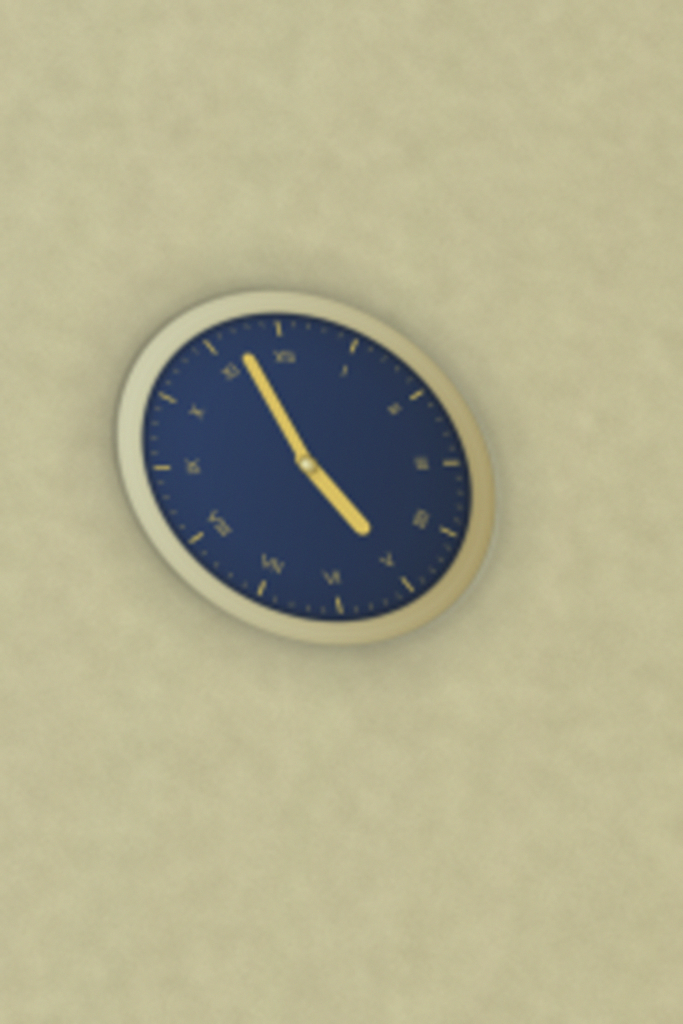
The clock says 4h57
